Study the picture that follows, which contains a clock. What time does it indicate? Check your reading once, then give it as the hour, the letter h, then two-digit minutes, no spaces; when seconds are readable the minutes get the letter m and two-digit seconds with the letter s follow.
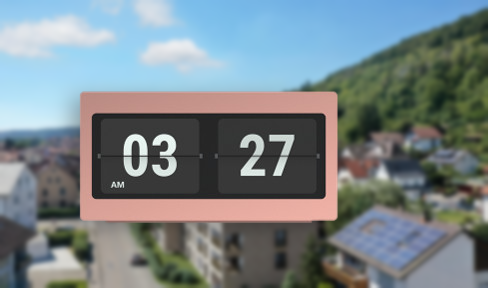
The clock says 3h27
